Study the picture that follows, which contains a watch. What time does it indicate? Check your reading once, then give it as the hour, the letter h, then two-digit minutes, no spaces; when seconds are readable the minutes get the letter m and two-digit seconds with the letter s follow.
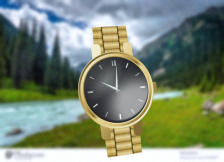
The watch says 10h01
